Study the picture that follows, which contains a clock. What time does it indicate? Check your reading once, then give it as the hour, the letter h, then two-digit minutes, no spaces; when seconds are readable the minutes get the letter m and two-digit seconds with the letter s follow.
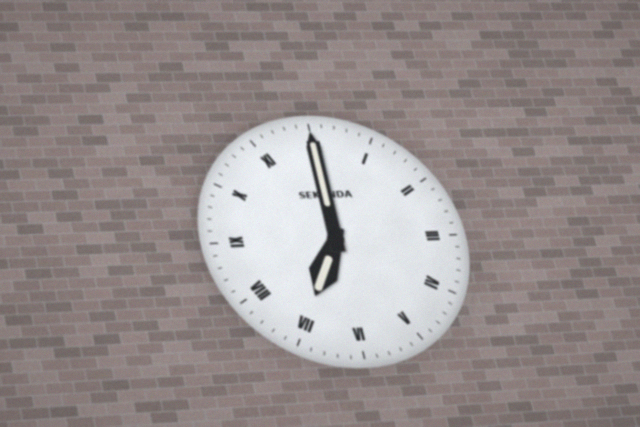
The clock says 7h00
